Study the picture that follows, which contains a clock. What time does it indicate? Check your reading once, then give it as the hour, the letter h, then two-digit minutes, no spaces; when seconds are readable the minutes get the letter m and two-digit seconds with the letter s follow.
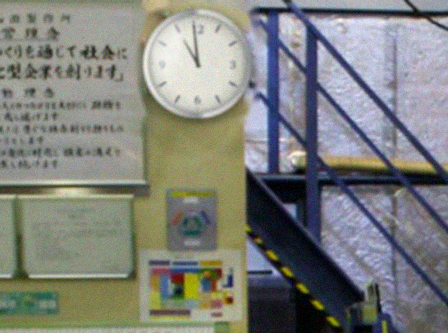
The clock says 10h59
